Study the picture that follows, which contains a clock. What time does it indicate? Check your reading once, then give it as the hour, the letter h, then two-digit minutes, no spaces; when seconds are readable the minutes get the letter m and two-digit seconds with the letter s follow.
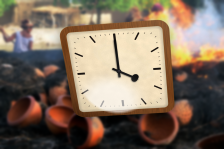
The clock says 4h00
